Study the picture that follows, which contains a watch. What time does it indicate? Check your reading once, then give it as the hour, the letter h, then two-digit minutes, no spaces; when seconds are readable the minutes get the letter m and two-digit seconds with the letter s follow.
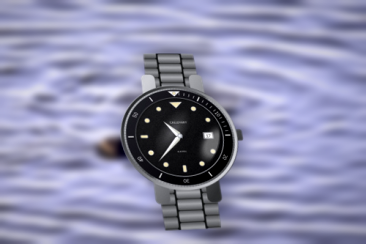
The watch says 10h37
